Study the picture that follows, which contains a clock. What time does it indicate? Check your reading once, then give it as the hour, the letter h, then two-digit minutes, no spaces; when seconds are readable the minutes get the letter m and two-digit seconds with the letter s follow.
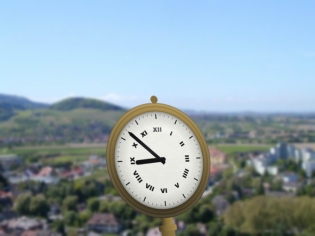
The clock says 8h52
